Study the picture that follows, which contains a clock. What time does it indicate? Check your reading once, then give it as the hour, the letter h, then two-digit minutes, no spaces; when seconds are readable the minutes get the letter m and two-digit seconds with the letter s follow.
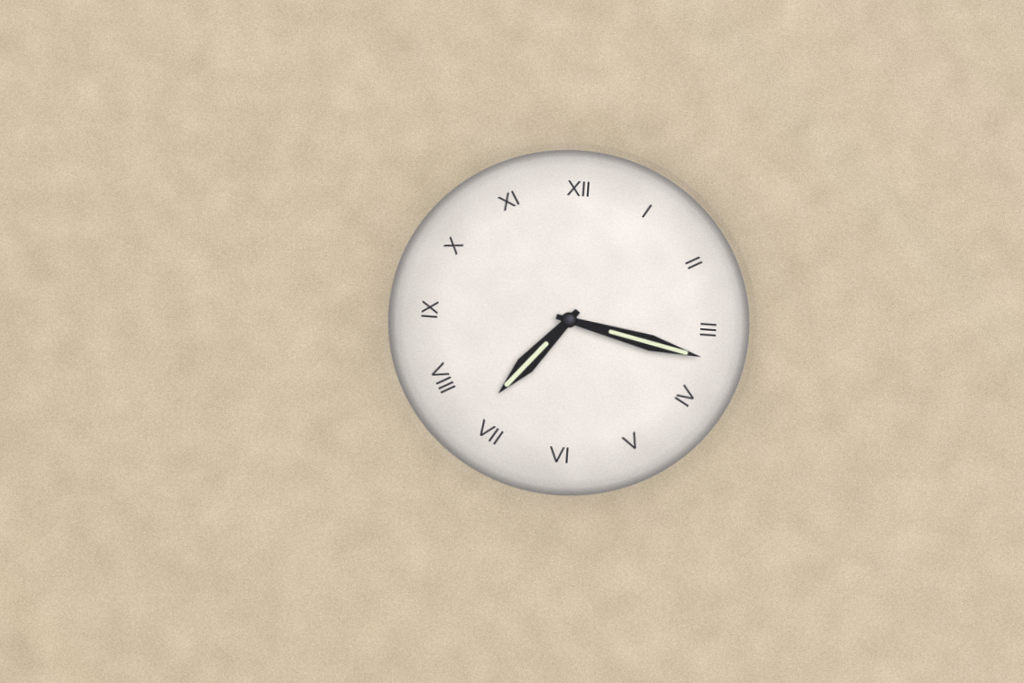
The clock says 7h17
